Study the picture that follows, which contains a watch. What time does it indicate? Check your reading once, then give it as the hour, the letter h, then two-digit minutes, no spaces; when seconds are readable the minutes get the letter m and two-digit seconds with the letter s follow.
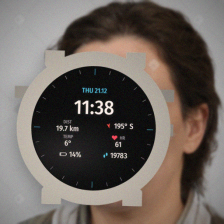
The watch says 11h38
